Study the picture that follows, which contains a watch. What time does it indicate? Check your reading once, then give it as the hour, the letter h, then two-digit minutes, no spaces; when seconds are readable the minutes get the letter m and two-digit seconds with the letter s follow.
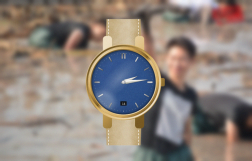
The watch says 2h14
